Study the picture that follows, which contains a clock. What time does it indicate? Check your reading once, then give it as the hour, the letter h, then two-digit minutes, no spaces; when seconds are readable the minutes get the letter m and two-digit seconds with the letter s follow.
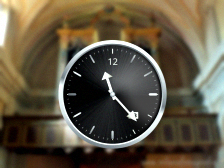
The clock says 11h23
